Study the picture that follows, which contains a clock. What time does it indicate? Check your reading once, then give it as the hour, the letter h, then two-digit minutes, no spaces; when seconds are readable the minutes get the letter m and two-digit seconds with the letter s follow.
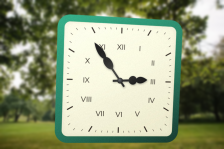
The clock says 2h54
